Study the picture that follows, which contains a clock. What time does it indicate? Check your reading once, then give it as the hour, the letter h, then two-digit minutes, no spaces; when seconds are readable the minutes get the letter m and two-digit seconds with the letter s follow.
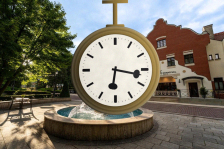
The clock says 6h17
